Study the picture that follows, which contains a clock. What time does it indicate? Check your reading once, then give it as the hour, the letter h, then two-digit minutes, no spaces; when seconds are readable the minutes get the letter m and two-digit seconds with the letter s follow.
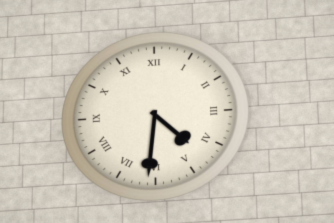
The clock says 4h31
